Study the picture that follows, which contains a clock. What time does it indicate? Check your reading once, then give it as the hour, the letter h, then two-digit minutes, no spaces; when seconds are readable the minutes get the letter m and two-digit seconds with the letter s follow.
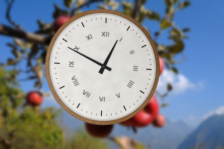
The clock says 12h49
